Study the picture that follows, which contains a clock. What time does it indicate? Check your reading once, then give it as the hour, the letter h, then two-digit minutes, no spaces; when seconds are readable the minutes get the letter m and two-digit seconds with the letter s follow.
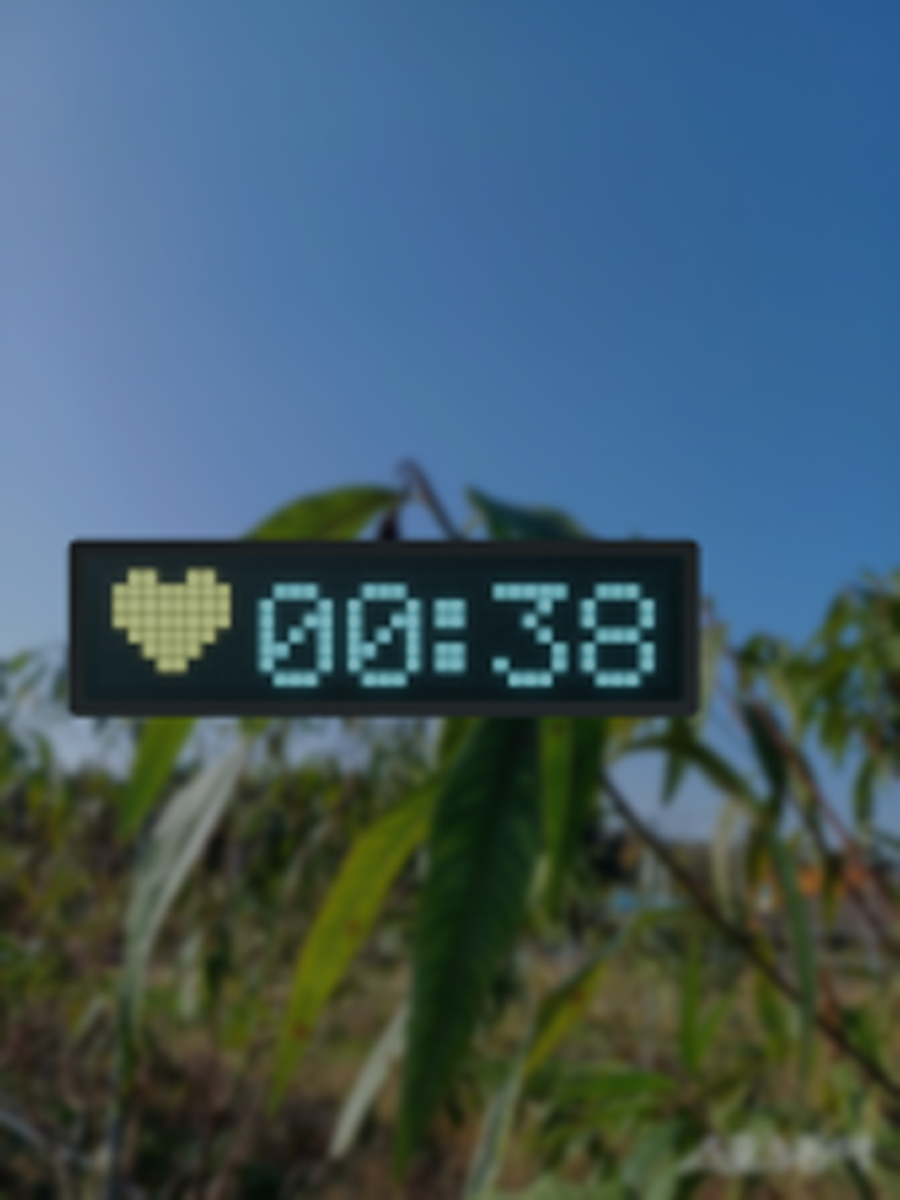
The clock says 0h38
